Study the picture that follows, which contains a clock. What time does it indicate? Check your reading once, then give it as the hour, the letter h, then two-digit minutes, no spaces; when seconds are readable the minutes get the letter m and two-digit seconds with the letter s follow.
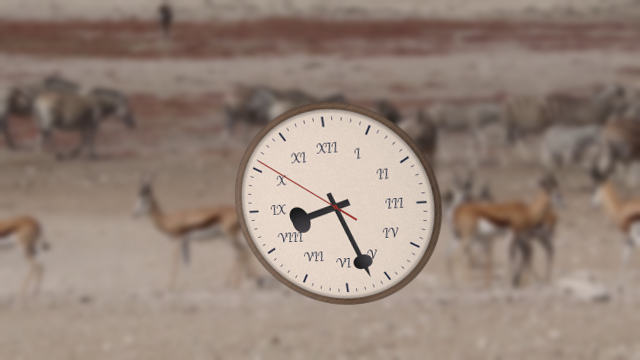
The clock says 8h26m51s
